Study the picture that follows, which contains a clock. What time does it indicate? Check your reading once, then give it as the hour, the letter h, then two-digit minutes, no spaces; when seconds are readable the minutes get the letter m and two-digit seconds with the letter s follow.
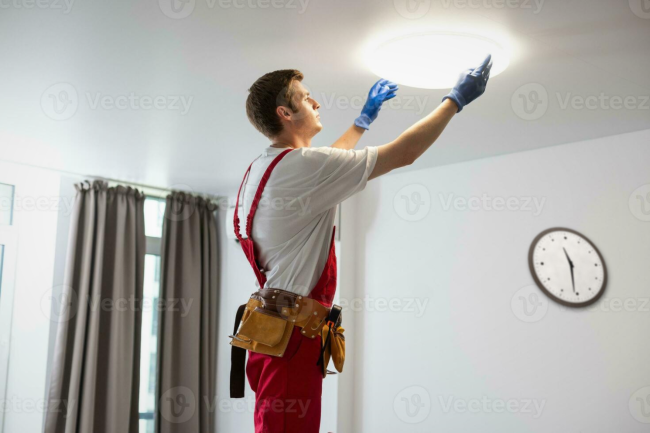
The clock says 11h31
